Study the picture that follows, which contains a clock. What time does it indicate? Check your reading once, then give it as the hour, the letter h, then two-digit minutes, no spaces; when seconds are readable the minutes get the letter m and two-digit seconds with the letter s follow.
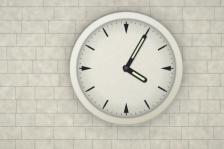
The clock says 4h05
